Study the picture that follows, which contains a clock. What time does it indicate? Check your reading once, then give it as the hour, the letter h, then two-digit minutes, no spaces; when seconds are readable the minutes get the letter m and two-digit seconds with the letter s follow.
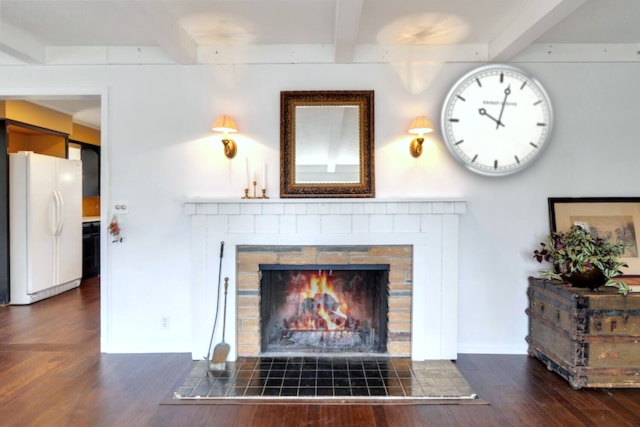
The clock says 10h02
